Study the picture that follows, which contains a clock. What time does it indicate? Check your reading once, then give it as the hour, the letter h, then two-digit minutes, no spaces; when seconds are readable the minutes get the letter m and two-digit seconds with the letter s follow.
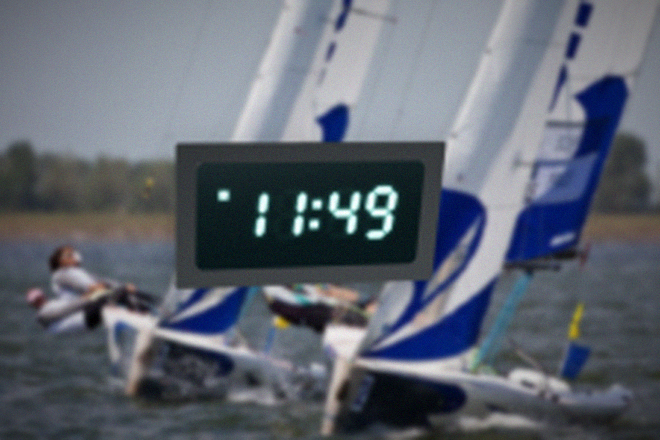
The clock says 11h49
